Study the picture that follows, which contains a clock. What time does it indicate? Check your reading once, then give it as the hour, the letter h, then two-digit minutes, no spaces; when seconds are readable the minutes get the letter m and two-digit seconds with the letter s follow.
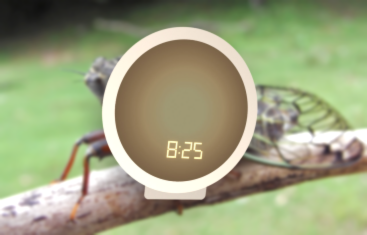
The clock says 8h25
